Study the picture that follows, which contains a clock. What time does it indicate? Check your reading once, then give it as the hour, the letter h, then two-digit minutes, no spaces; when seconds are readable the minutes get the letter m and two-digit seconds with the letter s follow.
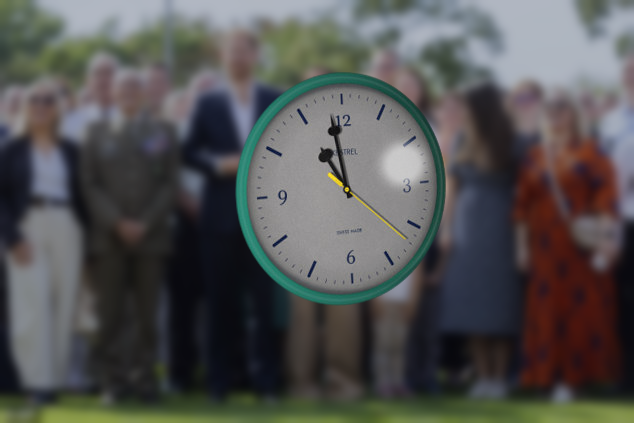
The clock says 10h58m22s
